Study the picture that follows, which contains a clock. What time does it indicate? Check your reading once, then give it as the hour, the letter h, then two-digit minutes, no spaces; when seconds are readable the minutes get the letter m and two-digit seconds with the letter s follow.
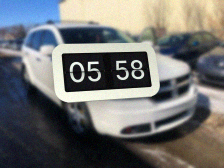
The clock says 5h58
